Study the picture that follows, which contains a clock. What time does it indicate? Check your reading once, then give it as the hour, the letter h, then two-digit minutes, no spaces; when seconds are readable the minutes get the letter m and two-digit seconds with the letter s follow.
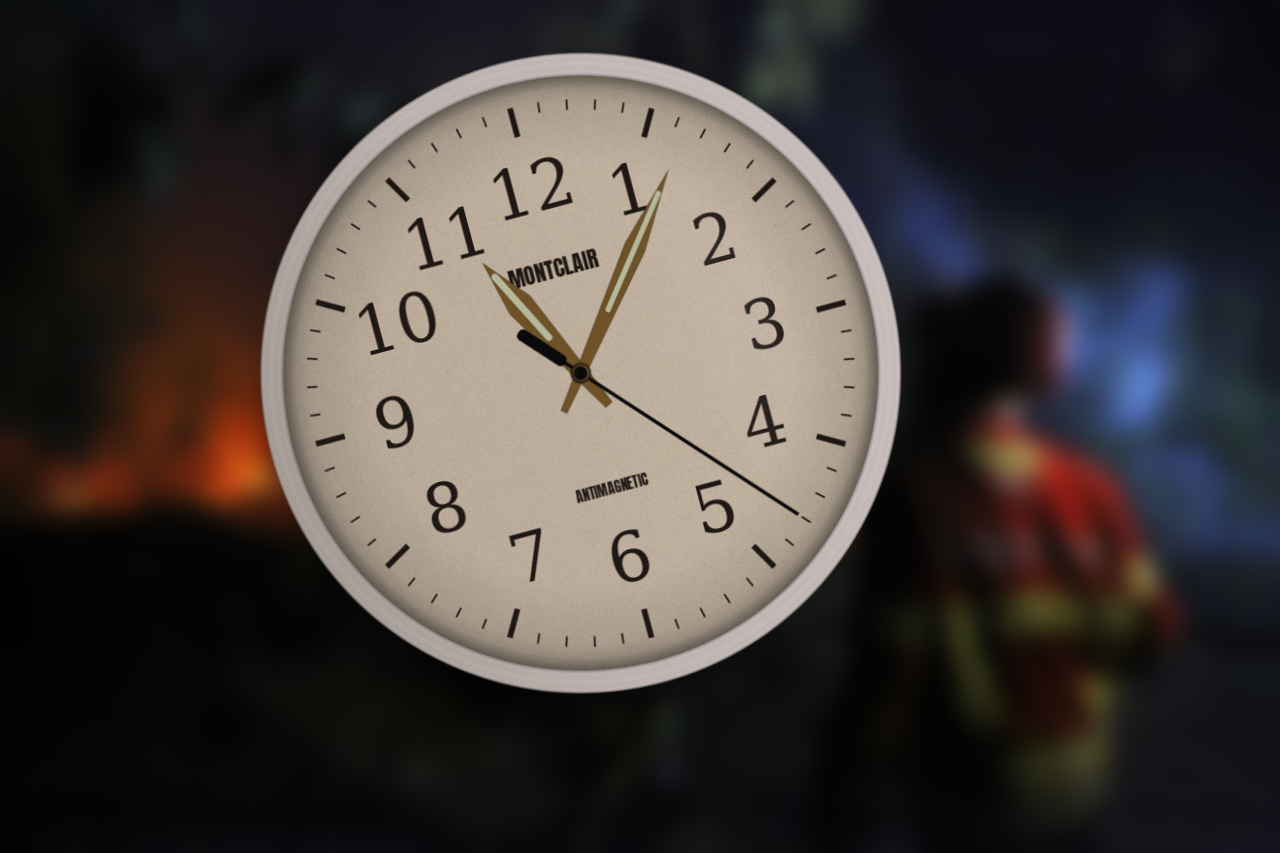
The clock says 11h06m23s
